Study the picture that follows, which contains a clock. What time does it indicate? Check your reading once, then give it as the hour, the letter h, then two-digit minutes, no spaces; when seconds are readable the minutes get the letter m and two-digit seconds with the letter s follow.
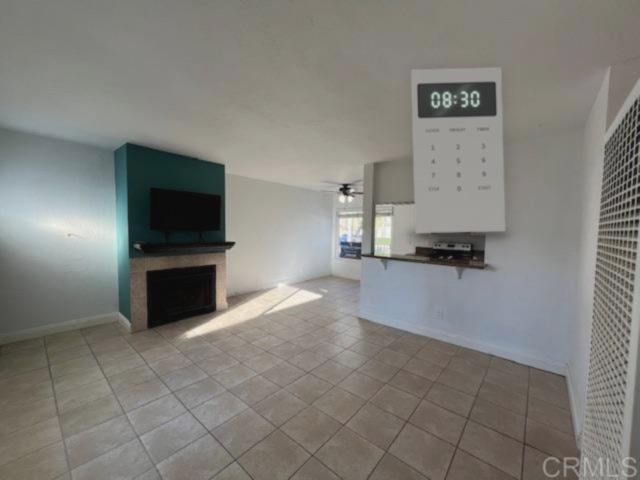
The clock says 8h30
